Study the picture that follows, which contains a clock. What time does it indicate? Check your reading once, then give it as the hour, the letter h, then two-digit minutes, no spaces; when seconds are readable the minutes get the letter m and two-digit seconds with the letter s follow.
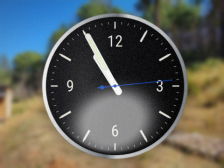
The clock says 10h55m14s
